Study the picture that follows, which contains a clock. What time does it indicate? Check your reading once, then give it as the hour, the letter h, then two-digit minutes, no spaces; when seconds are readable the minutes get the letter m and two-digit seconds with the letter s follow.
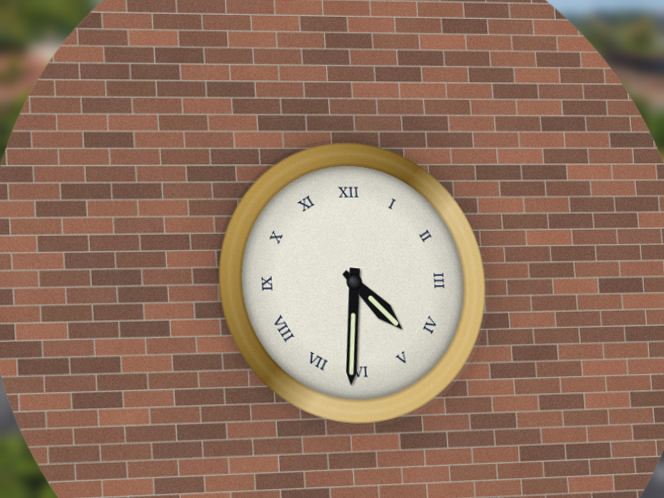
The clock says 4h31
